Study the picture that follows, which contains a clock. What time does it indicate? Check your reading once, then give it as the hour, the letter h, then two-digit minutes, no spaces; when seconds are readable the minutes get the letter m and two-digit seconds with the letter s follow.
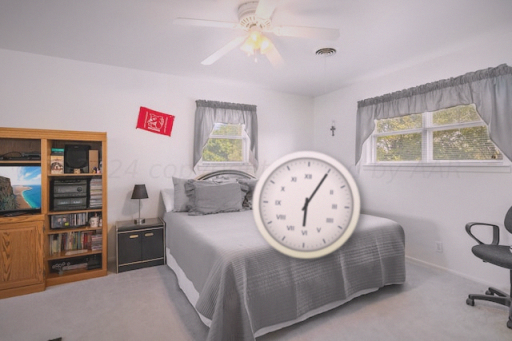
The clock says 6h05
